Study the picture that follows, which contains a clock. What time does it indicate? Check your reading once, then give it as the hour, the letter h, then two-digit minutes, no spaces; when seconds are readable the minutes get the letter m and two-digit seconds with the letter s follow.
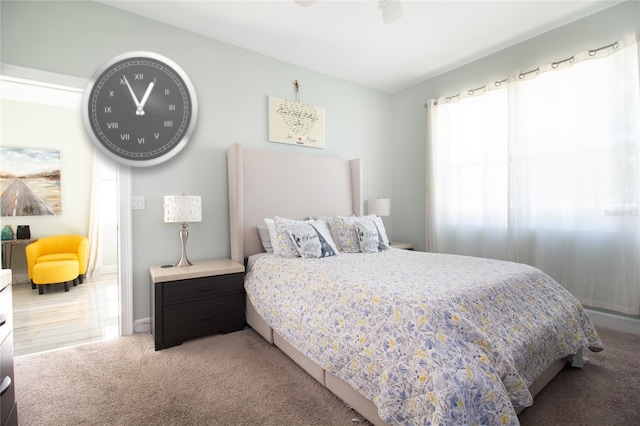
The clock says 12h56
